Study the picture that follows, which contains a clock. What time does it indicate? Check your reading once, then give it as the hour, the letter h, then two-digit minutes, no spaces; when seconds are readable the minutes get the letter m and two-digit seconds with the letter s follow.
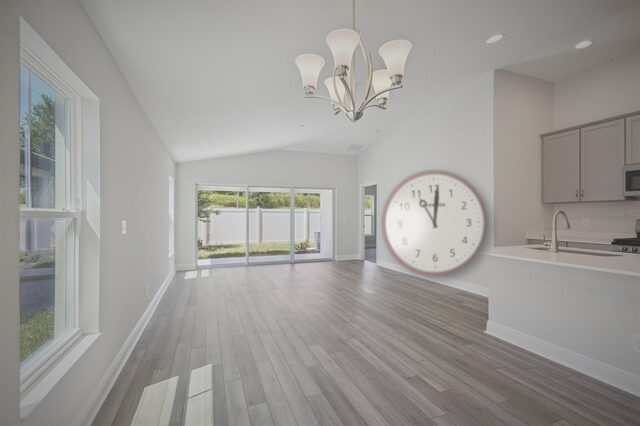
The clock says 11h01
